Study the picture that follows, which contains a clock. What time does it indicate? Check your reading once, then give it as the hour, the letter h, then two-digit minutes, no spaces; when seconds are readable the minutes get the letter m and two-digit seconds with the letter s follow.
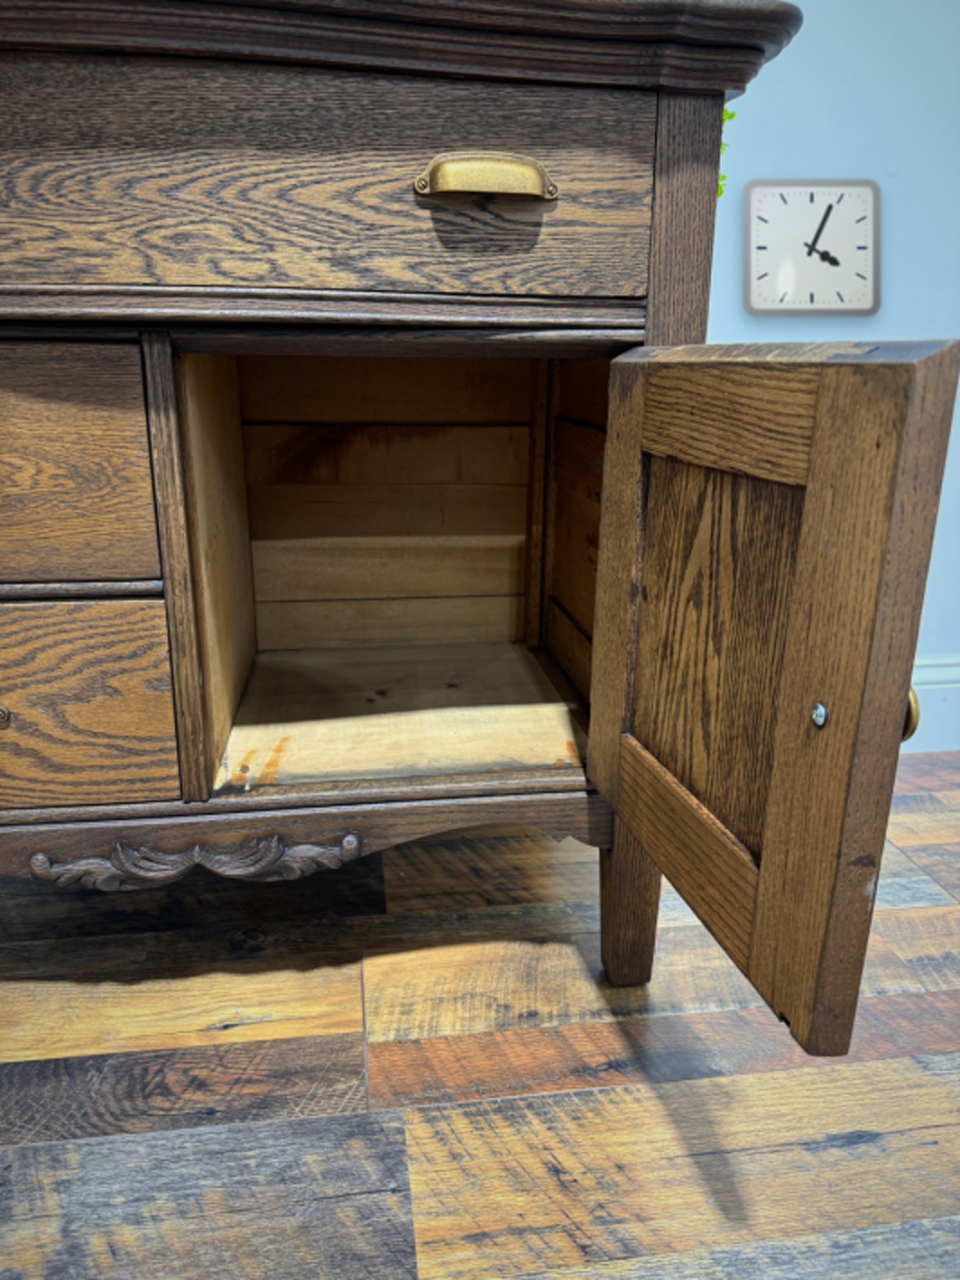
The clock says 4h04
